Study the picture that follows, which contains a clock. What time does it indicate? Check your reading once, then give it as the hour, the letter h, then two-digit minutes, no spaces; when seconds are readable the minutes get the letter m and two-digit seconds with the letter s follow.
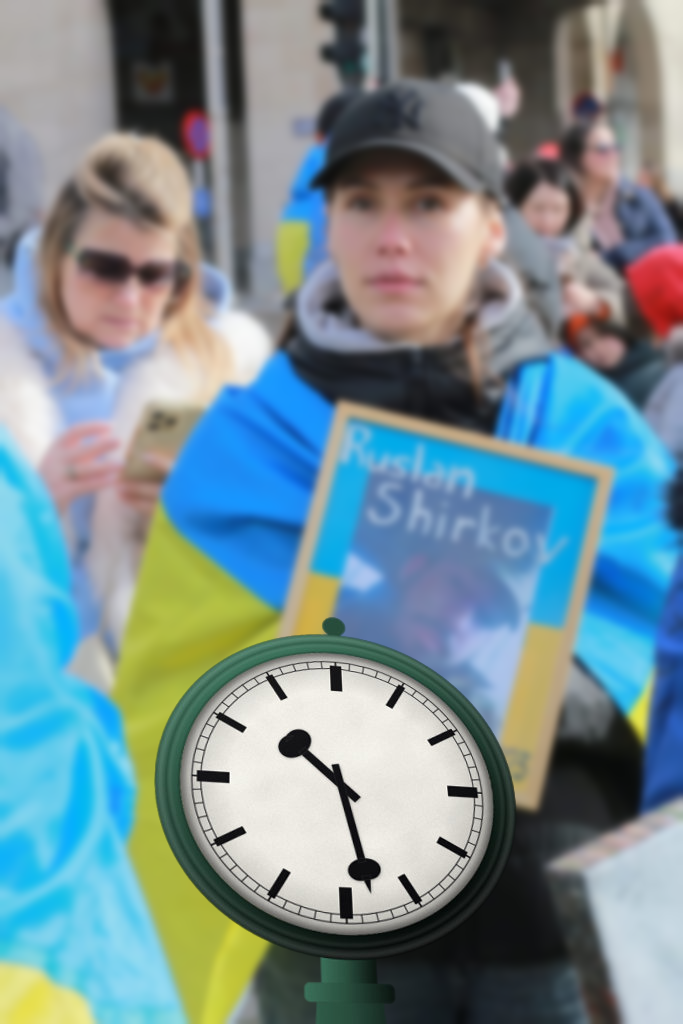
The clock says 10h28
